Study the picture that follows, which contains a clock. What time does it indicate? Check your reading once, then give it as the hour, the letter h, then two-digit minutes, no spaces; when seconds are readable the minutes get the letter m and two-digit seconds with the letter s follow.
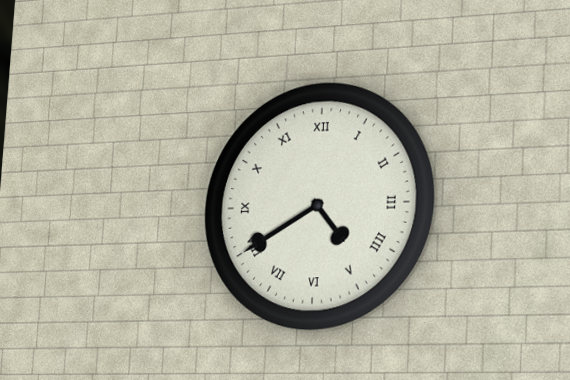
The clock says 4h40
